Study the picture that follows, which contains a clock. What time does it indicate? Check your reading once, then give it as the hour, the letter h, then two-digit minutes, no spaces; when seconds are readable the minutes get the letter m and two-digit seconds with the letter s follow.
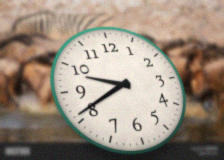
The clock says 9h41
